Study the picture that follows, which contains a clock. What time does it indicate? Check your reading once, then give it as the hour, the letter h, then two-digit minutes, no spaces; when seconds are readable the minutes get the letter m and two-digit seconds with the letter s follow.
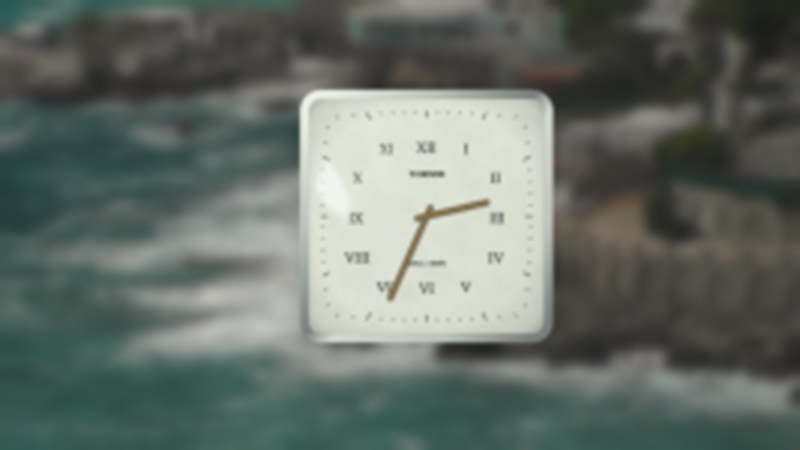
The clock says 2h34
